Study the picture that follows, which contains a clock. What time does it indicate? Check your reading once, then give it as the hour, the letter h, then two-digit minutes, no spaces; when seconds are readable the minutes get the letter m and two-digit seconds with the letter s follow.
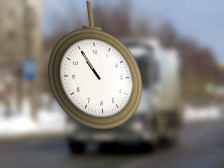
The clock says 10h55
